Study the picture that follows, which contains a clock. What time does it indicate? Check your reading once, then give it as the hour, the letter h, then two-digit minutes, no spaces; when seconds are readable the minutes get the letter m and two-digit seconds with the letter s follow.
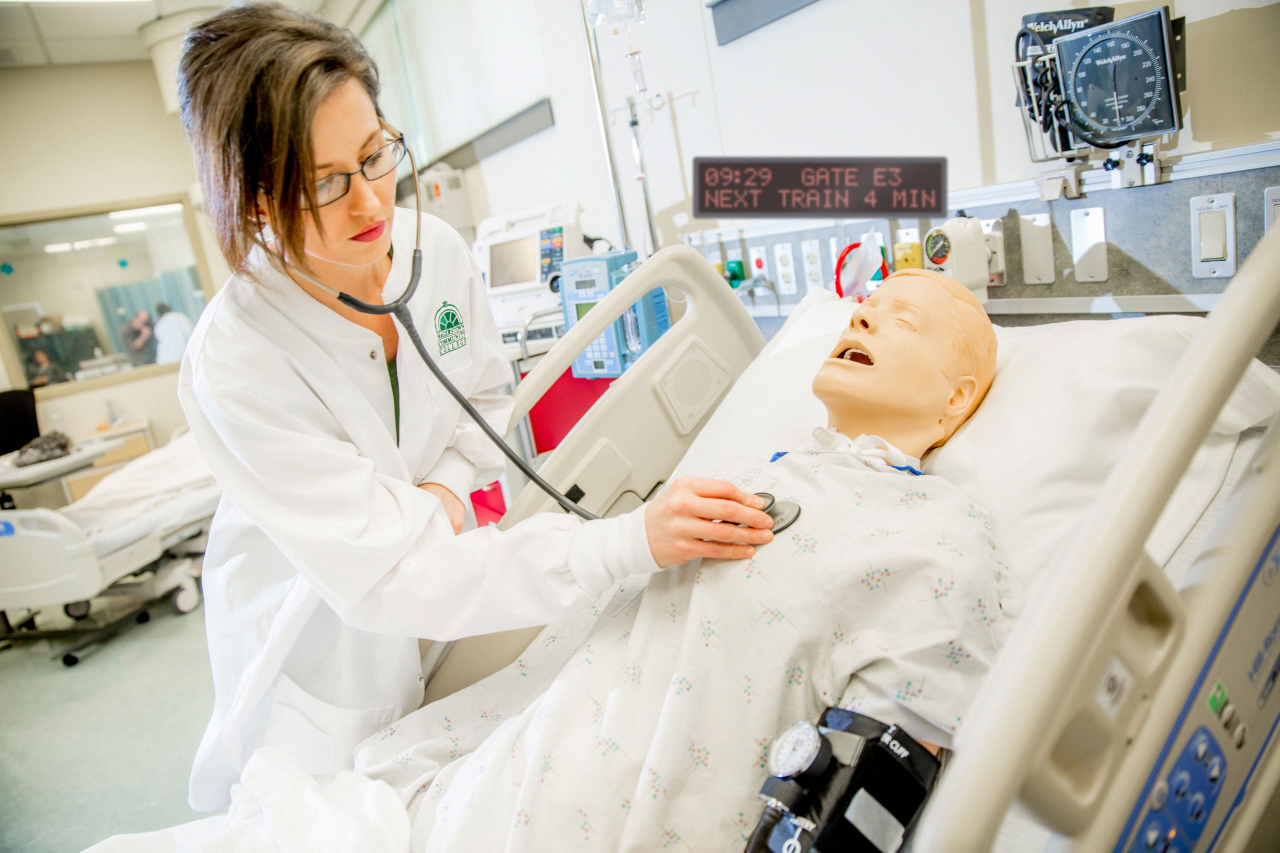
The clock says 9h29
